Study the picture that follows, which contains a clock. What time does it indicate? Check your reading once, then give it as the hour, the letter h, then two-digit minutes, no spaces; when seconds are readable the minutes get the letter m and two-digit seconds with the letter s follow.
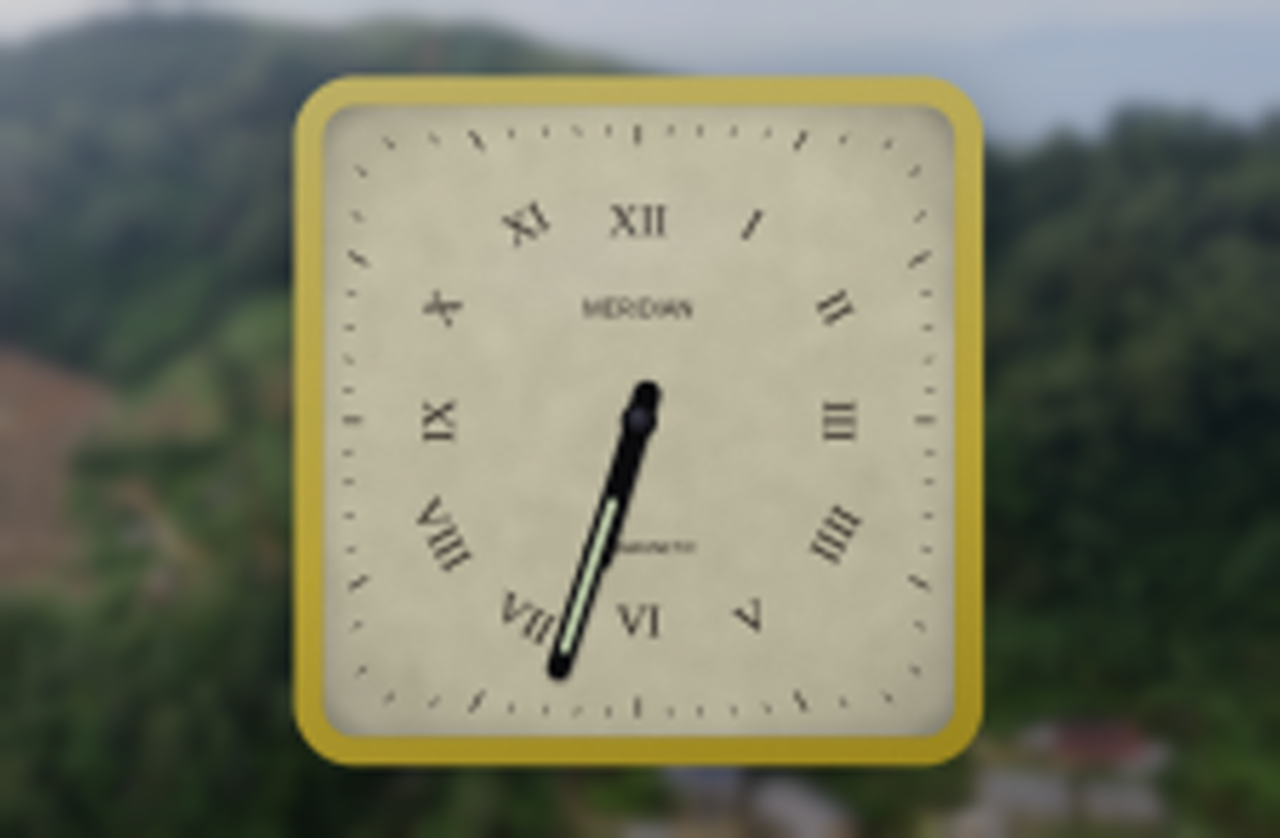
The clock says 6h33
